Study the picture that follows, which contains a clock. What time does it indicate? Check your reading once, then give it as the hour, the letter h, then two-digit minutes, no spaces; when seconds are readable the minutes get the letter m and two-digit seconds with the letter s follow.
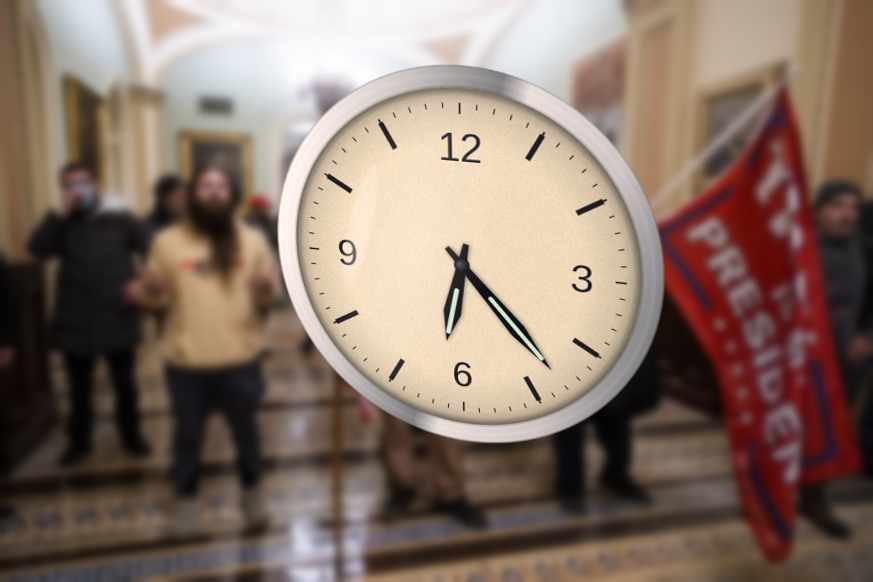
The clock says 6h23
